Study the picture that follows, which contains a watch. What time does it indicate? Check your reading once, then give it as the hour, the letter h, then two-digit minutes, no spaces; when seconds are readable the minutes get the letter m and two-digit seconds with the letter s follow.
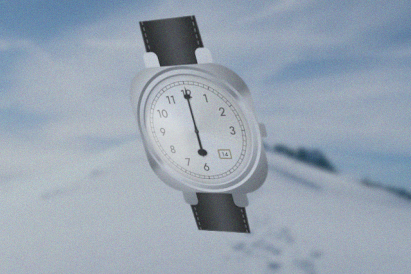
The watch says 6h00
